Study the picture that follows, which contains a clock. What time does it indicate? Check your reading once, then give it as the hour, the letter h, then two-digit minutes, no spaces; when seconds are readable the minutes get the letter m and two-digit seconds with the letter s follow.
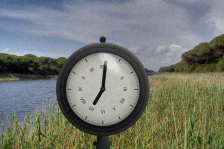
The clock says 7h01
